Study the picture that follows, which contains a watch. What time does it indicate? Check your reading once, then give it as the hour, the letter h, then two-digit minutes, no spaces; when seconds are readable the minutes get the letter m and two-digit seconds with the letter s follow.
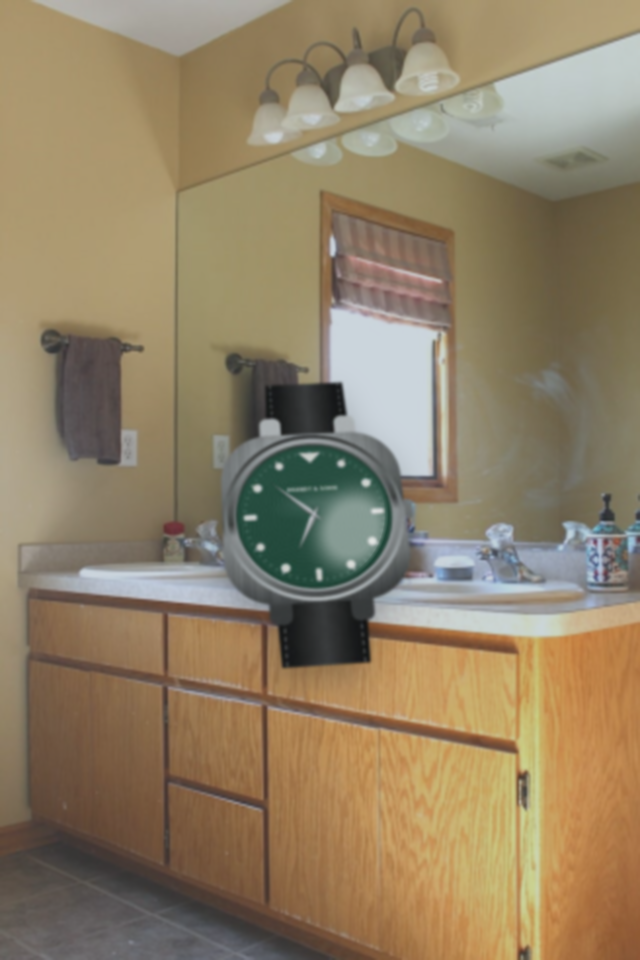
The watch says 6h52
